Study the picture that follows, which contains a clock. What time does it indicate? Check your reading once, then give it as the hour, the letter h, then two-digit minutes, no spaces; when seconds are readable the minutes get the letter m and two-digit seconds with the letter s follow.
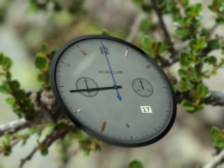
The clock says 8h44
